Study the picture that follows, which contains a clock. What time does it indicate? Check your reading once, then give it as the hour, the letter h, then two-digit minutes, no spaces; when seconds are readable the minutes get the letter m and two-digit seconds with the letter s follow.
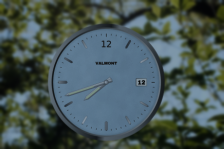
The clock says 7h42
